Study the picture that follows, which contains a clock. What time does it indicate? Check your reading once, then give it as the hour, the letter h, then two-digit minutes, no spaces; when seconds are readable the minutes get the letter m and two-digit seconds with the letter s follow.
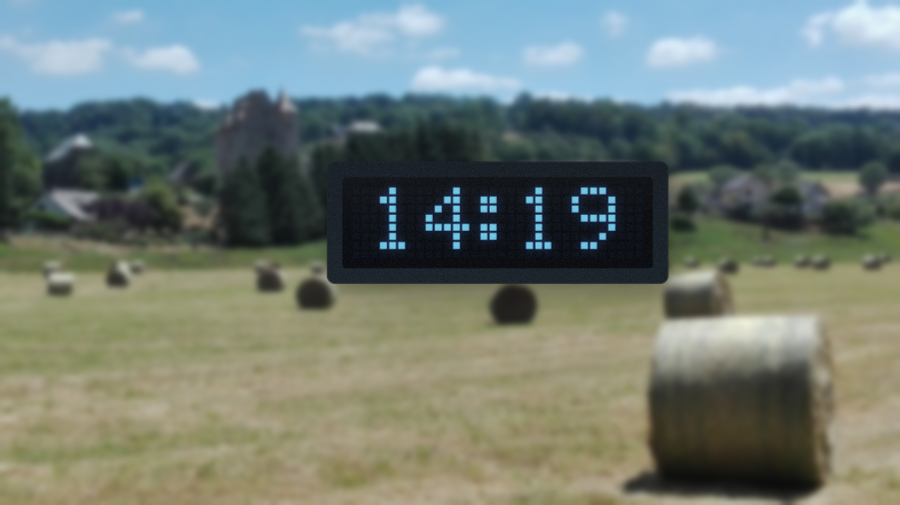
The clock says 14h19
